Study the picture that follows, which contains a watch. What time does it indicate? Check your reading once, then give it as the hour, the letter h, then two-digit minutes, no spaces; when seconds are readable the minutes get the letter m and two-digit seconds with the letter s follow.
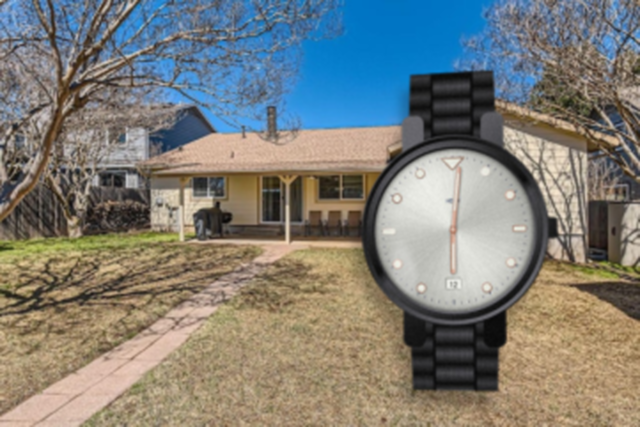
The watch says 6h01
